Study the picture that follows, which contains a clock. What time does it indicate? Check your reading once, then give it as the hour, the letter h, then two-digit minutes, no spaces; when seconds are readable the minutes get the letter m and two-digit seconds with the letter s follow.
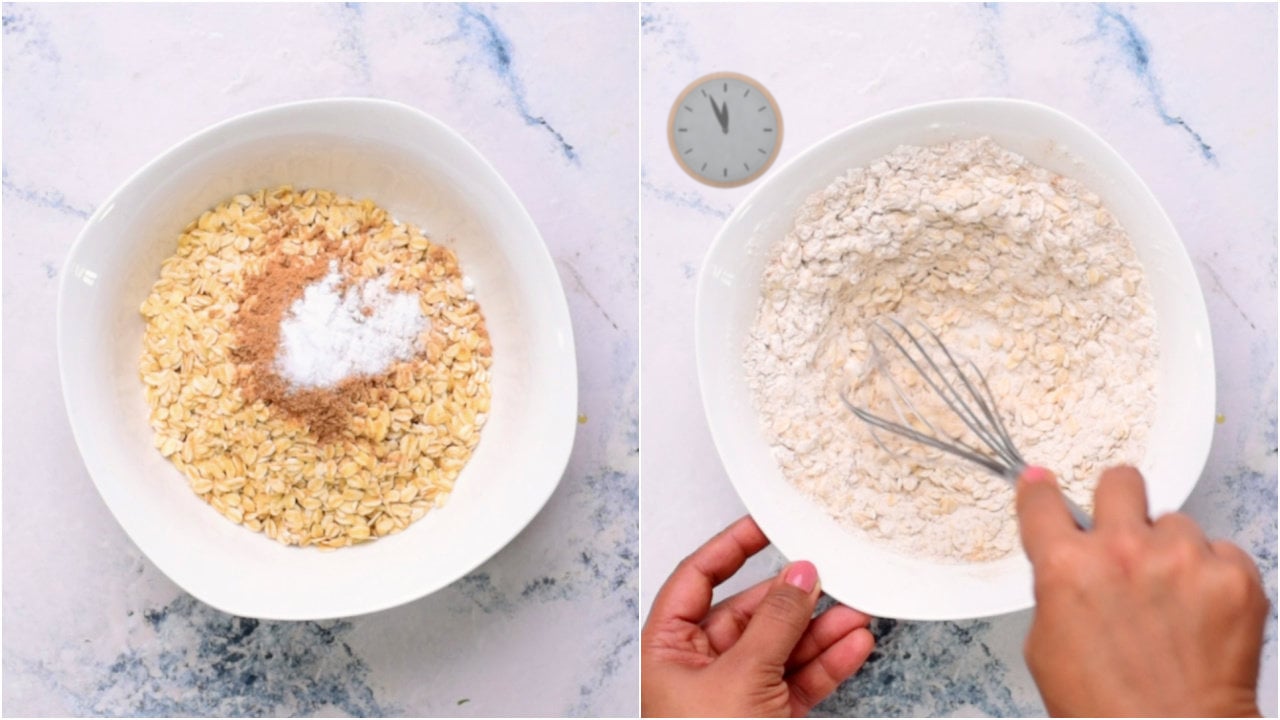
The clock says 11h56
